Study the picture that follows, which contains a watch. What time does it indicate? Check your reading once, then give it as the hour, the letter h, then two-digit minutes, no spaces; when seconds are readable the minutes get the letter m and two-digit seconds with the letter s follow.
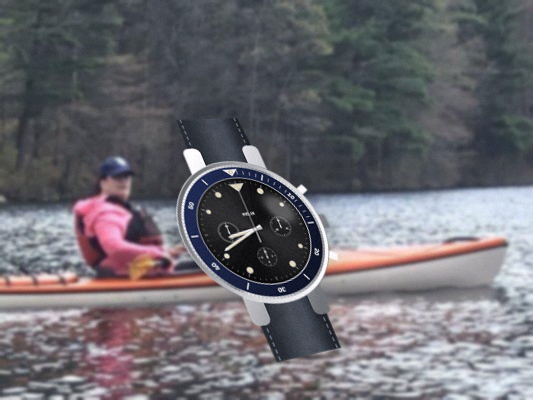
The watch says 8h41
